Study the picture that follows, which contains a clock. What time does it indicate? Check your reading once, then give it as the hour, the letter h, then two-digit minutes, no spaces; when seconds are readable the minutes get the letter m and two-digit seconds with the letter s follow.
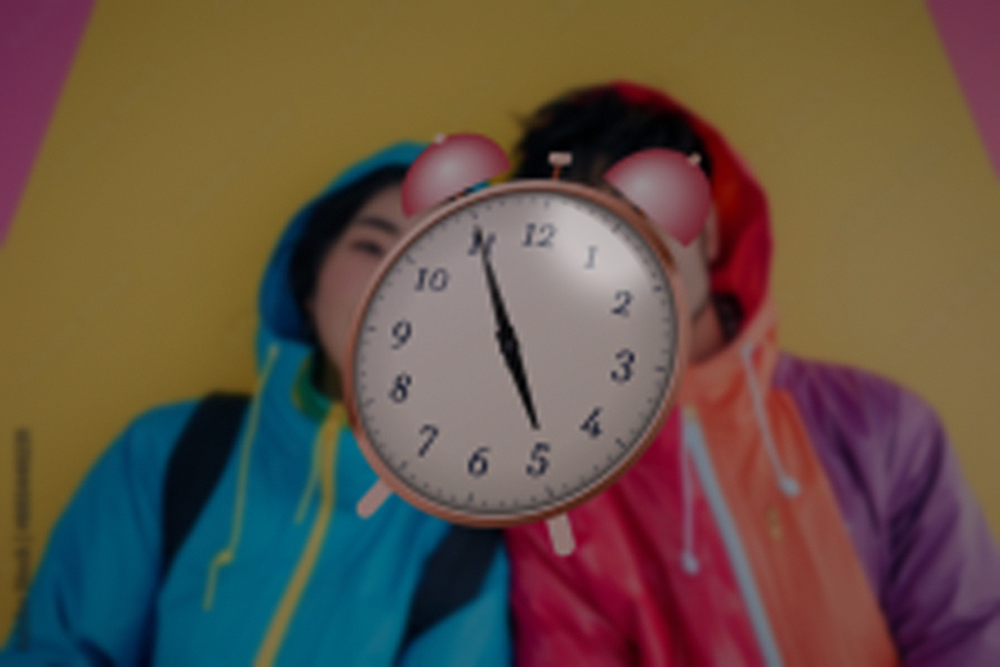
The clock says 4h55
